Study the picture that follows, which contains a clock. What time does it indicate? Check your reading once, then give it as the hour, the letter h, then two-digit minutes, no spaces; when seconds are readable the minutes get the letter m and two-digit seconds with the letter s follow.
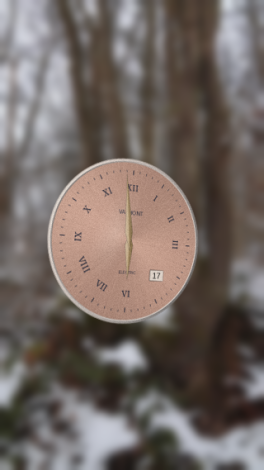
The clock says 5h59
